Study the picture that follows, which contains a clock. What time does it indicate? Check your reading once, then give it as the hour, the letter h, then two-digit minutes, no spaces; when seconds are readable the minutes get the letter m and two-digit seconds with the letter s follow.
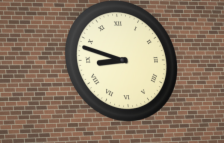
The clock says 8h48
